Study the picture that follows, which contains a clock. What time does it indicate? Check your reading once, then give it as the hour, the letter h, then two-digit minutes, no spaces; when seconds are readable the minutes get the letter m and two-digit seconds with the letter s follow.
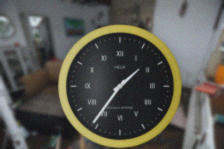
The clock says 1h36
